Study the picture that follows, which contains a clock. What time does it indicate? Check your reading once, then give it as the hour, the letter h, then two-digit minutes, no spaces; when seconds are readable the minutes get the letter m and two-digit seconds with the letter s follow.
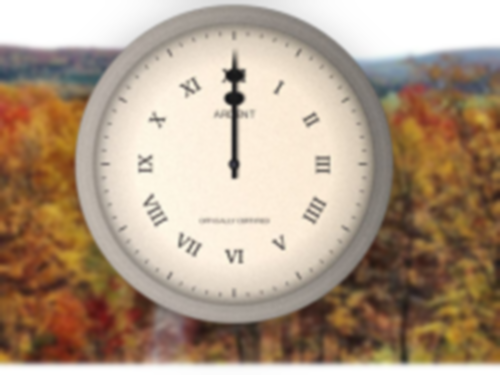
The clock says 12h00
